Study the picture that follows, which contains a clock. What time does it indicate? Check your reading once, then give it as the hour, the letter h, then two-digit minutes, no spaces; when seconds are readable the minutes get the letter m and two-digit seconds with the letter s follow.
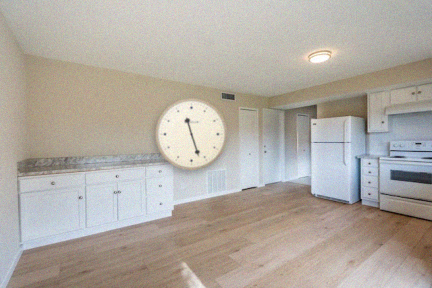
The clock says 11h27
